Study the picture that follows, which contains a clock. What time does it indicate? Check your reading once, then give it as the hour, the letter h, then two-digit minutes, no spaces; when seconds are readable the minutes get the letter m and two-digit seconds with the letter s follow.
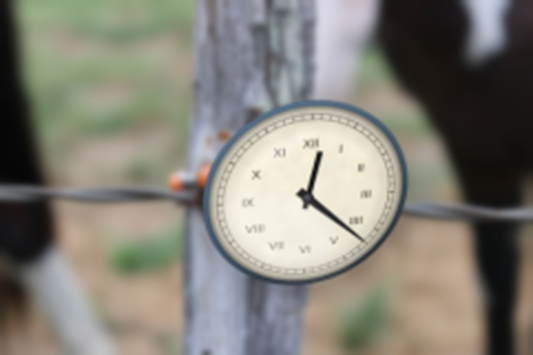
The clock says 12h22
